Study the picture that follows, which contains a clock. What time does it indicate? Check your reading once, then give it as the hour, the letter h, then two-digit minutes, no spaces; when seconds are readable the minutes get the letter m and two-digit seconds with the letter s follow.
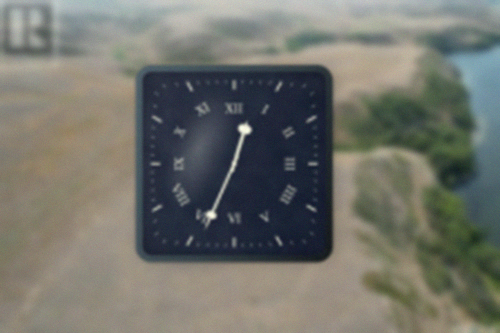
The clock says 12h34
